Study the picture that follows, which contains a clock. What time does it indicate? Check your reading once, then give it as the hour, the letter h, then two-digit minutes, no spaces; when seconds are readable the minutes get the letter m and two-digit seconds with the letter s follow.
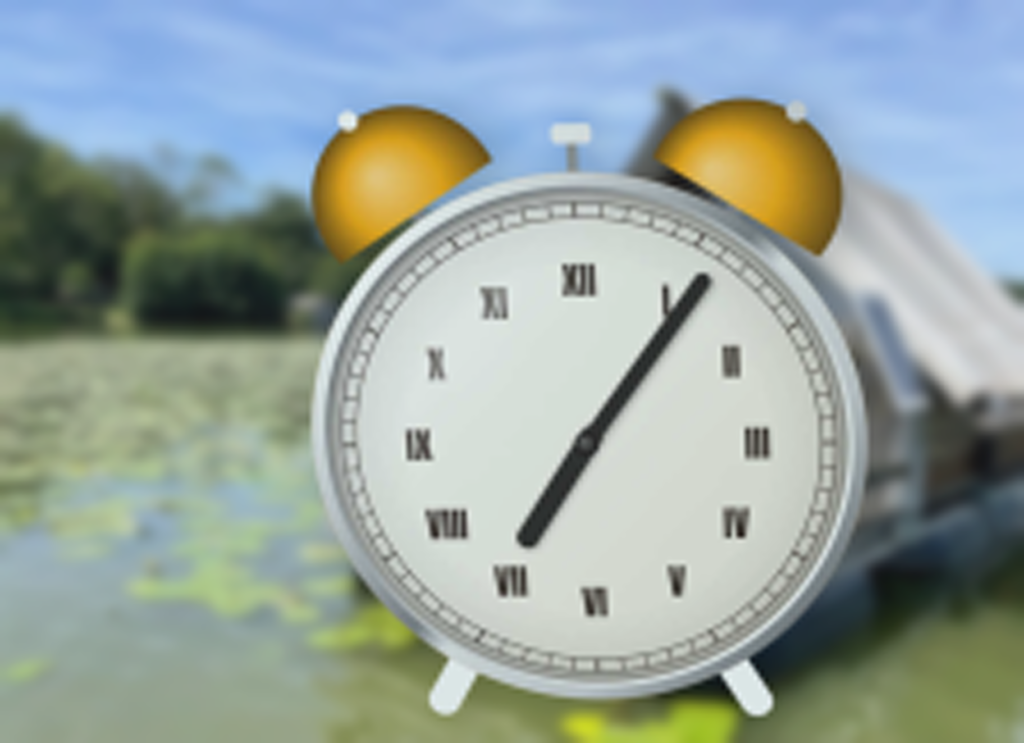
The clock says 7h06
